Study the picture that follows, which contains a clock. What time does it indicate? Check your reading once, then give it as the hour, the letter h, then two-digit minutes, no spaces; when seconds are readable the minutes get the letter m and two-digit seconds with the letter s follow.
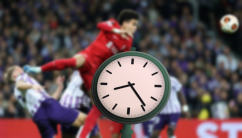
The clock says 8h24
